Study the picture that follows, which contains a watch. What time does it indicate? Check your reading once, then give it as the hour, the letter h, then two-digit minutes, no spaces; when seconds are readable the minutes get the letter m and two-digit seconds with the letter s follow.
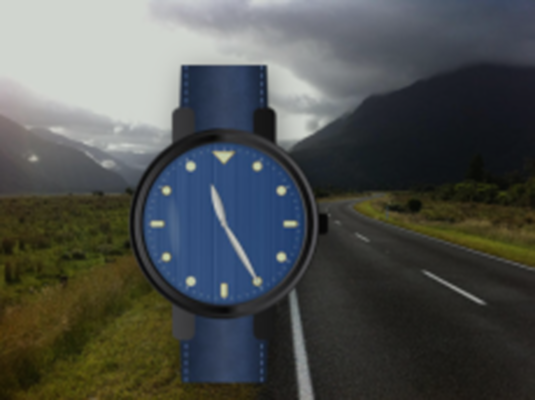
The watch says 11h25
